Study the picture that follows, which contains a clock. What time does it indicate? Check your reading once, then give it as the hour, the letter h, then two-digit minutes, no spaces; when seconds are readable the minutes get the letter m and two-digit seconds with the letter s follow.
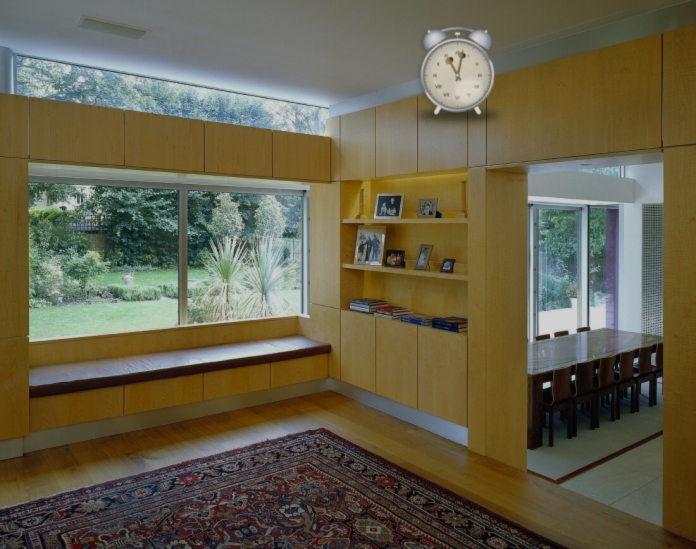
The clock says 11h02
